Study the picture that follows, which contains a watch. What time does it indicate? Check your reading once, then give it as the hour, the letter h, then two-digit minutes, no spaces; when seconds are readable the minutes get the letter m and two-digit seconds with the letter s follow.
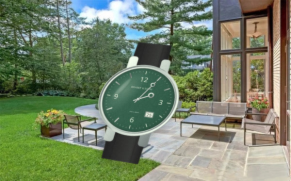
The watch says 2h05
